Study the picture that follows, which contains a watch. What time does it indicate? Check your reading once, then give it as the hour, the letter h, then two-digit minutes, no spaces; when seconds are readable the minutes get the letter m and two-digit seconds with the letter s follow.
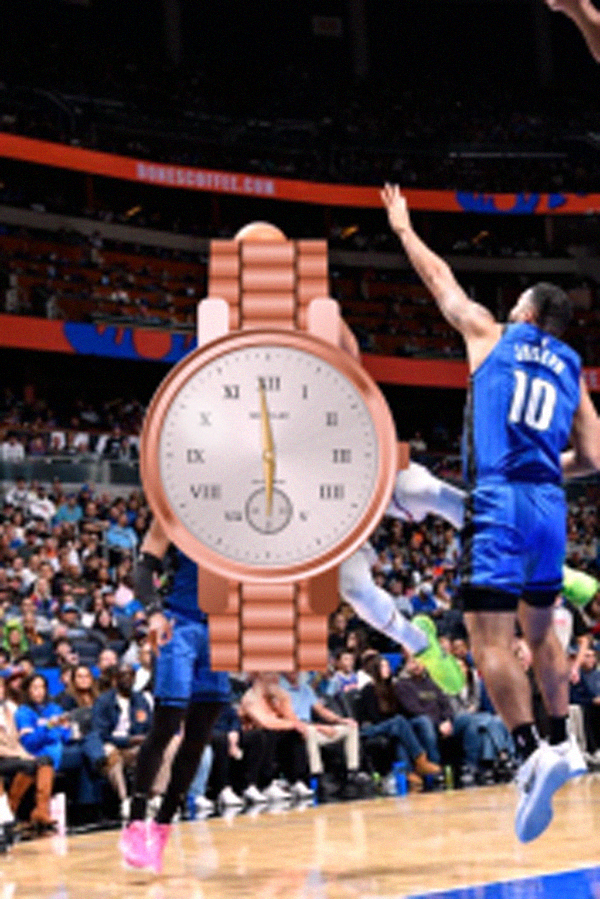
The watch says 5h59
